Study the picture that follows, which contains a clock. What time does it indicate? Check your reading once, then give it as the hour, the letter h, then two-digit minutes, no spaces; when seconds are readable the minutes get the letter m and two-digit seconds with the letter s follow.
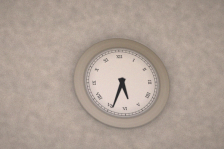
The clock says 5h34
